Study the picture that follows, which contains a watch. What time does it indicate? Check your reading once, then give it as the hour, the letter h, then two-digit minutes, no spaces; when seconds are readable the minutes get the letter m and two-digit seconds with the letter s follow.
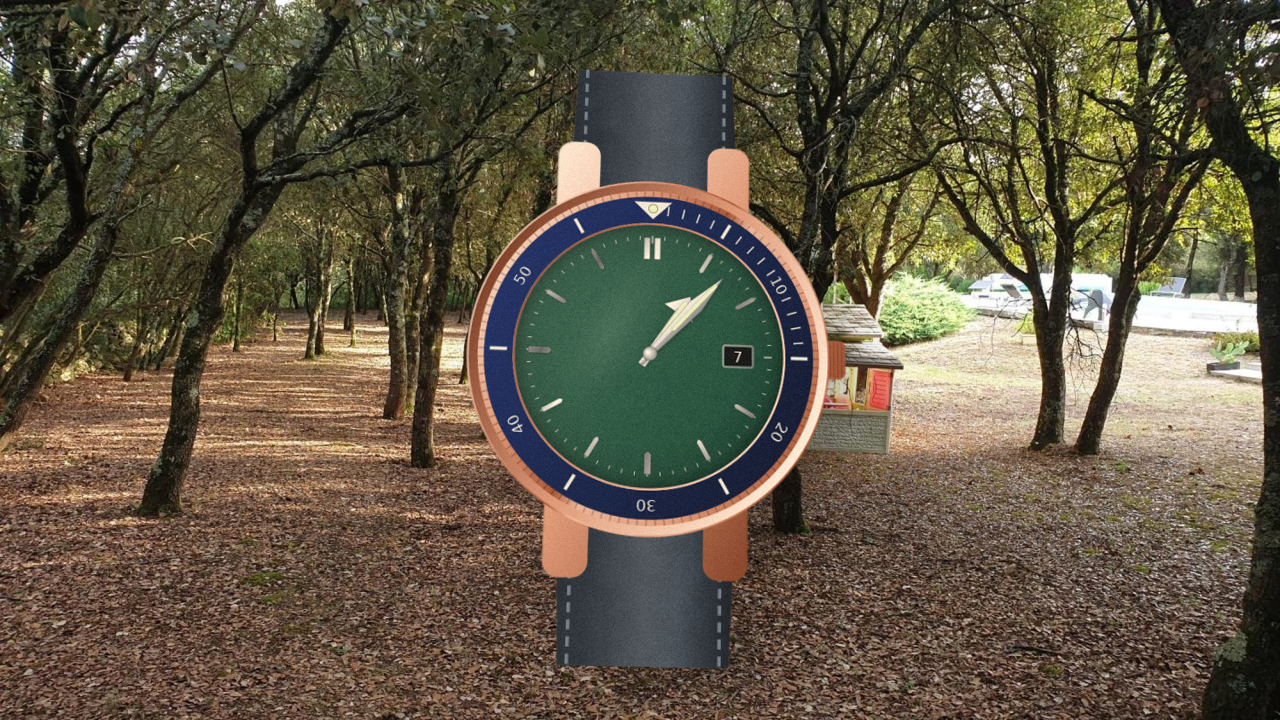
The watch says 1h07
